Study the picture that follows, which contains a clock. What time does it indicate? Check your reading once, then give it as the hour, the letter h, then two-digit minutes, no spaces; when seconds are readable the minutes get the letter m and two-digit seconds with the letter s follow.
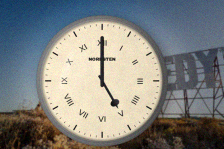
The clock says 5h00
